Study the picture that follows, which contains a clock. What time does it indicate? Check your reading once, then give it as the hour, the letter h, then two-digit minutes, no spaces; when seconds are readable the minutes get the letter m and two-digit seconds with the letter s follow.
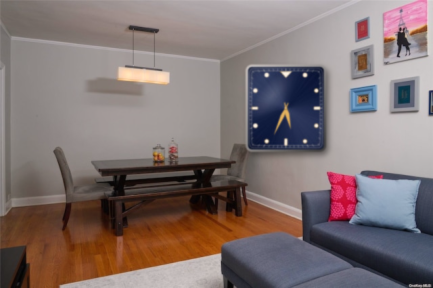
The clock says 5h34
